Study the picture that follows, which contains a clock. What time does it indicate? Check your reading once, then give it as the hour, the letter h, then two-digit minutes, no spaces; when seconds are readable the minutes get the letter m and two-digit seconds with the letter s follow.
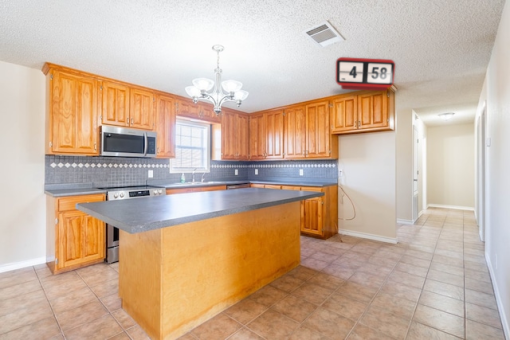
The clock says 4h58
